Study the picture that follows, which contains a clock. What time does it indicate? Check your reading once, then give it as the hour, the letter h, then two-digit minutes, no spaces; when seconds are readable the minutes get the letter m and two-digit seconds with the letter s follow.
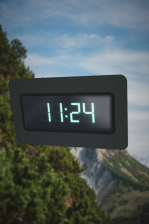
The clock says 11h24
